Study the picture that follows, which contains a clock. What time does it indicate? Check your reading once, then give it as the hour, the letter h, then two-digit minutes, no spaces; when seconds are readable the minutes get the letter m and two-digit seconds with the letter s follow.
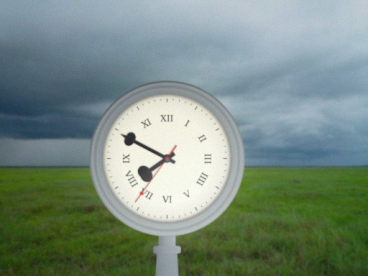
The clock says 7h49m36s
